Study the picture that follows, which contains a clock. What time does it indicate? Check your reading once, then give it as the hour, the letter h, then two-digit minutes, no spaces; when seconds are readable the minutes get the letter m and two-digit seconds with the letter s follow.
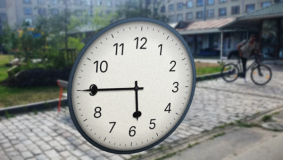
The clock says 5h45
